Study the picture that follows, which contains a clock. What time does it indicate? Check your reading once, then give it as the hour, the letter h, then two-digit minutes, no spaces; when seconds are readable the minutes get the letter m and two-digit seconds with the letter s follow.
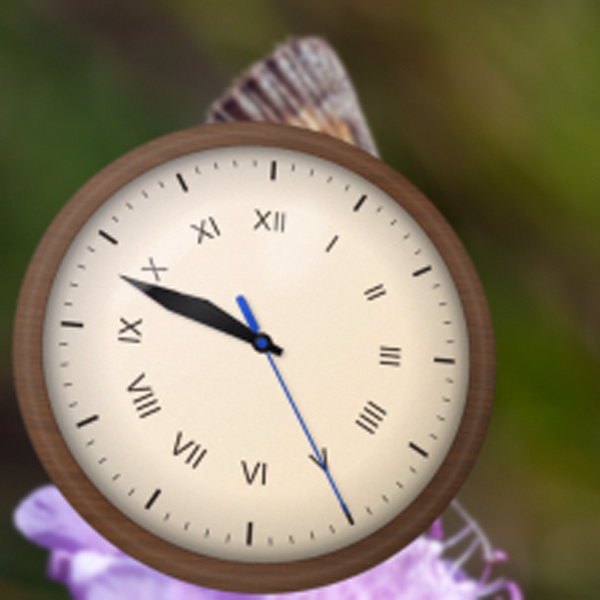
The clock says 9h48m25s
